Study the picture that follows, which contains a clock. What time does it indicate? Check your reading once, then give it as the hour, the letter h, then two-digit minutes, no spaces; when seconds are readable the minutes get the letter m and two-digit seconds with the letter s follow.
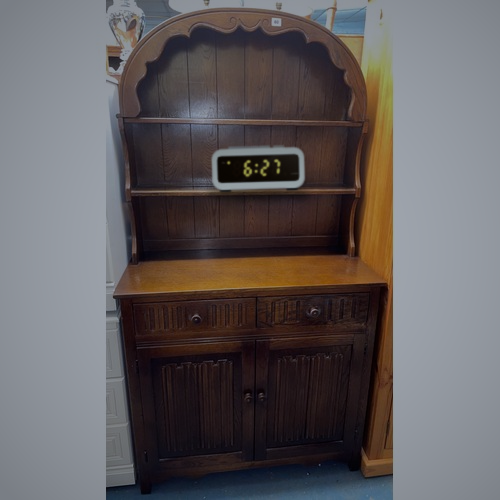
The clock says 6h27
